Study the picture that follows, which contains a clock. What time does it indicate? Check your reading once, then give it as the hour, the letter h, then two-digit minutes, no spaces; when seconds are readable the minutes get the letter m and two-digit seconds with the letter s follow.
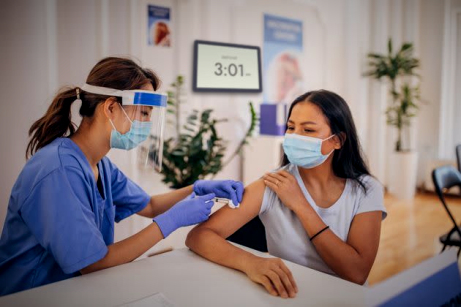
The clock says 3h01
